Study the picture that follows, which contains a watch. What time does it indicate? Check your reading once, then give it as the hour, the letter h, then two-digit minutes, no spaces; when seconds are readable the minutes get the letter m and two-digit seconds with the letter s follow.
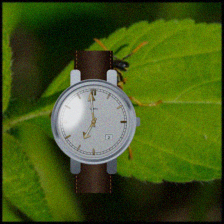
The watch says 6h59
